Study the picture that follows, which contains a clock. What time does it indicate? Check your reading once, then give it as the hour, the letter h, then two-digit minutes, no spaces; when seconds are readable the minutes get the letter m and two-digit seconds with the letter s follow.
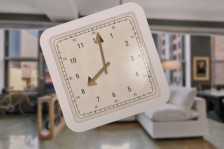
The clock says 8h01
